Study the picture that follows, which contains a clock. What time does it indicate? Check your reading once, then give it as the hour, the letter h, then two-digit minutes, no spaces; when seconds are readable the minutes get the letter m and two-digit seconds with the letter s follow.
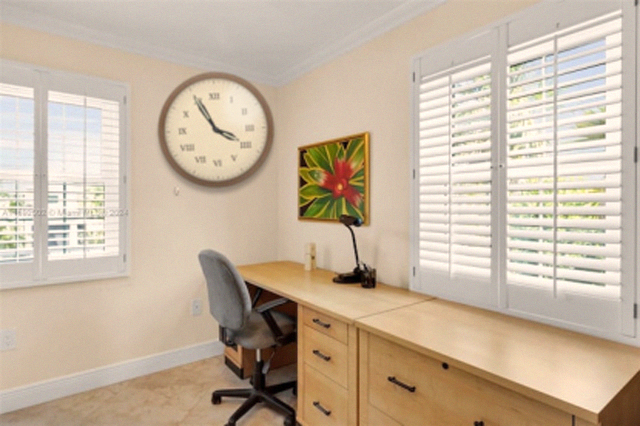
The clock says 3h55
